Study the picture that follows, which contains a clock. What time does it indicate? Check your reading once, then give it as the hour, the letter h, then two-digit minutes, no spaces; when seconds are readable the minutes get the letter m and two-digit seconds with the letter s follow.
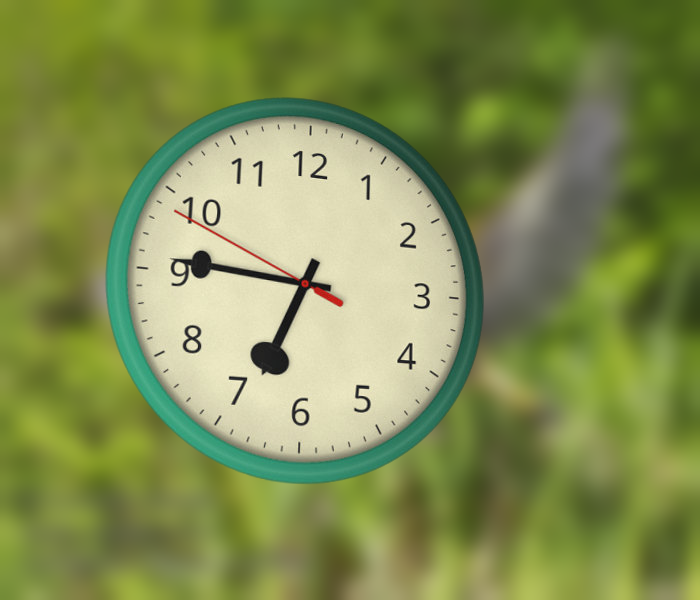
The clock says 6h45m49s
